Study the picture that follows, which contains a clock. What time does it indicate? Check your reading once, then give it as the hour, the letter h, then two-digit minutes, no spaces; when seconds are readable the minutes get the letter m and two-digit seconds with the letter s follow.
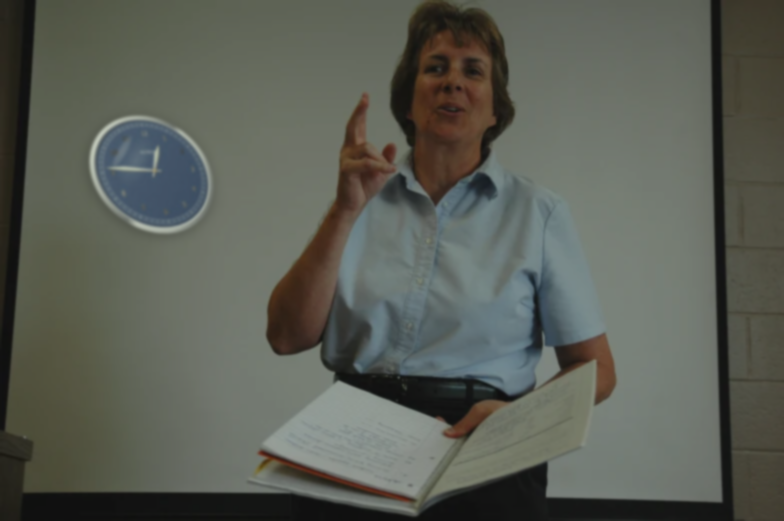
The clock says 12h46
